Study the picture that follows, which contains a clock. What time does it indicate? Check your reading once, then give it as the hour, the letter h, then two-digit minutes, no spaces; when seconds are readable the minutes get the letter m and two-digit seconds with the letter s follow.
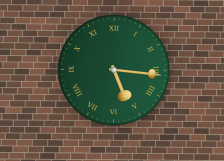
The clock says 5h16
